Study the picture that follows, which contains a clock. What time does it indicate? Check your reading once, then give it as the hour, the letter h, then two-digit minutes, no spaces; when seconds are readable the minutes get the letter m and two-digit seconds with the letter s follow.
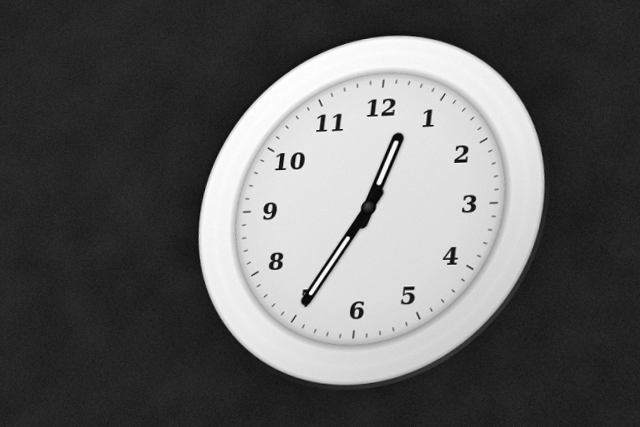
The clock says 12h35
